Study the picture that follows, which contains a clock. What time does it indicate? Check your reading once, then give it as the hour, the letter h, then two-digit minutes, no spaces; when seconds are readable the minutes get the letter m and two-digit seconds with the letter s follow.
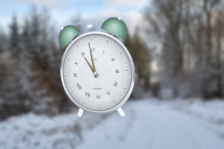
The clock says 10h59
